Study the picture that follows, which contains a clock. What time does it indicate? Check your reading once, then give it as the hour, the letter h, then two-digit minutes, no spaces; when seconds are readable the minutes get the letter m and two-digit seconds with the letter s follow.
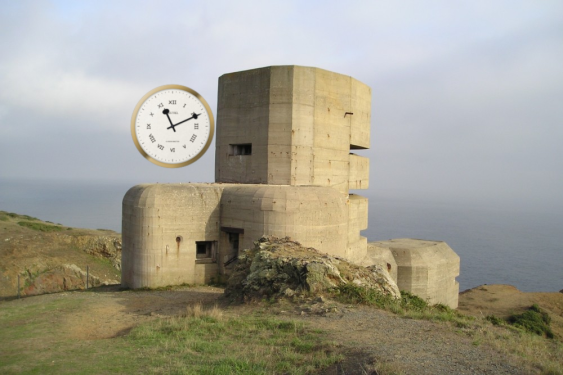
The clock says 11h11
